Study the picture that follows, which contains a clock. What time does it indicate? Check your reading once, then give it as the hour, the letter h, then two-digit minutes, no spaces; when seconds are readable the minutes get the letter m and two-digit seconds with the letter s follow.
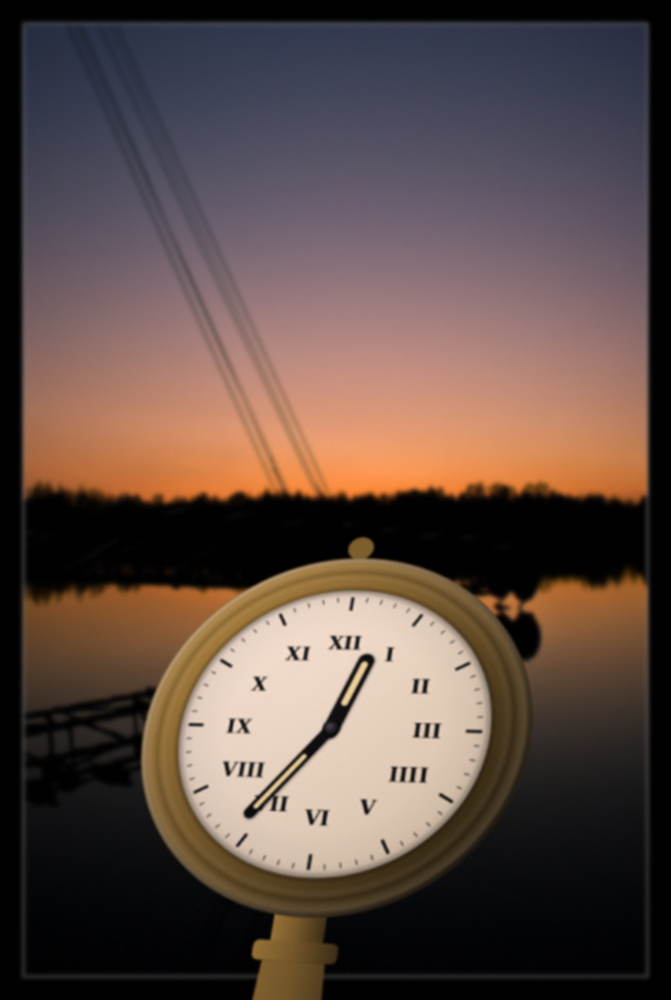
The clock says 12h36
